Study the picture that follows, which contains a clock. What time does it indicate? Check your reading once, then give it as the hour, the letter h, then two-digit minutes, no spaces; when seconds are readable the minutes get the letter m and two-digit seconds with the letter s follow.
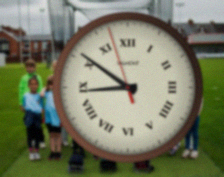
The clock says 8h50m57s
